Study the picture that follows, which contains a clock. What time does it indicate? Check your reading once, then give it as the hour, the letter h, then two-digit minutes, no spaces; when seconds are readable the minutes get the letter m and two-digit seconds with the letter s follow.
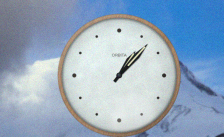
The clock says 1h07
